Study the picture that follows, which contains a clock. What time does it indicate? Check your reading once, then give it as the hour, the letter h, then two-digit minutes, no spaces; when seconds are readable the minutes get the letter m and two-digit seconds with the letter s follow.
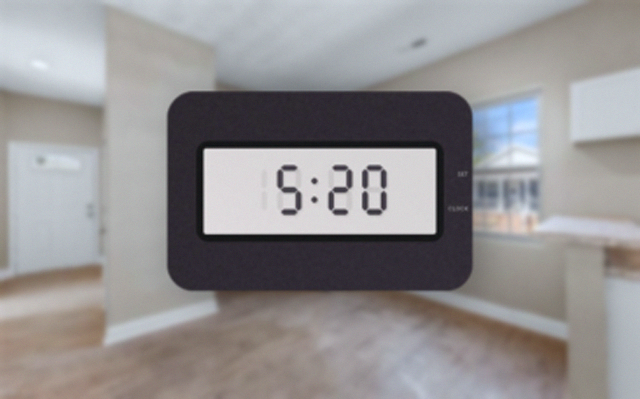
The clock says 5h20
